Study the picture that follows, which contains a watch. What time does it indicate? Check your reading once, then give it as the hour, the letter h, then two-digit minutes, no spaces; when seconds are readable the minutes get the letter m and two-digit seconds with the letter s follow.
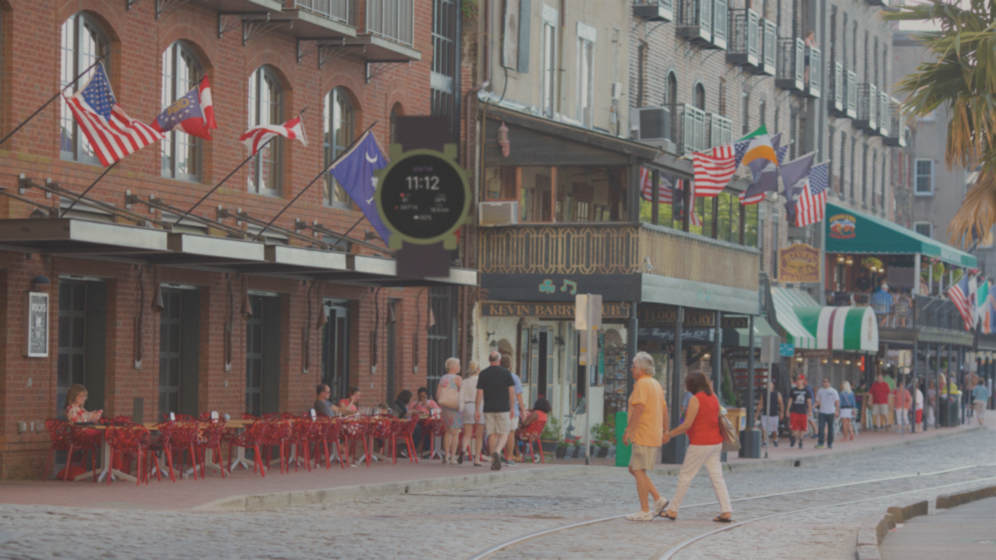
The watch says 11h12
